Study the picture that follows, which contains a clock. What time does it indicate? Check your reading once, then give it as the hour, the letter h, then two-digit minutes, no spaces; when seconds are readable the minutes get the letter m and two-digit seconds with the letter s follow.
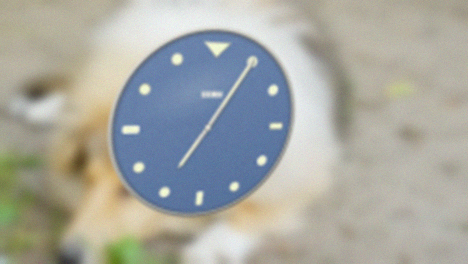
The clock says 7h05
